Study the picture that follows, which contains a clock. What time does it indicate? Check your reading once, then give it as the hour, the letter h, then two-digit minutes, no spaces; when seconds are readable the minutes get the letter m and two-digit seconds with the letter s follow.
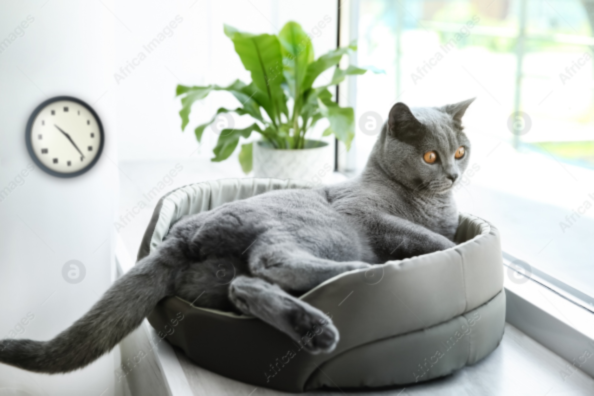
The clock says 10h24
